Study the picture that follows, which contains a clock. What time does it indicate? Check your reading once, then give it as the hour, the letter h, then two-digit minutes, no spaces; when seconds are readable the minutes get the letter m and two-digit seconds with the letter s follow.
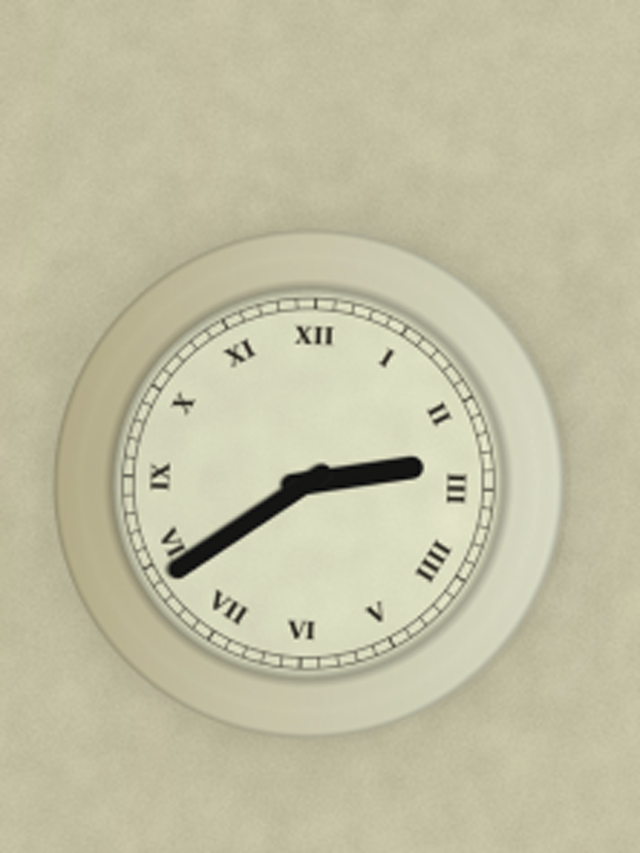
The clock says 2h39
